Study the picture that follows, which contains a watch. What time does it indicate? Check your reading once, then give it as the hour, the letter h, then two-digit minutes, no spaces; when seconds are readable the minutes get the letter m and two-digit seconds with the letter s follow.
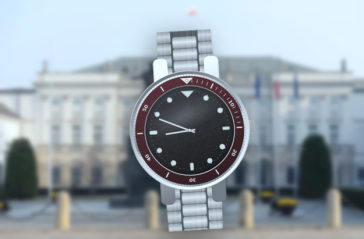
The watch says 8h49
